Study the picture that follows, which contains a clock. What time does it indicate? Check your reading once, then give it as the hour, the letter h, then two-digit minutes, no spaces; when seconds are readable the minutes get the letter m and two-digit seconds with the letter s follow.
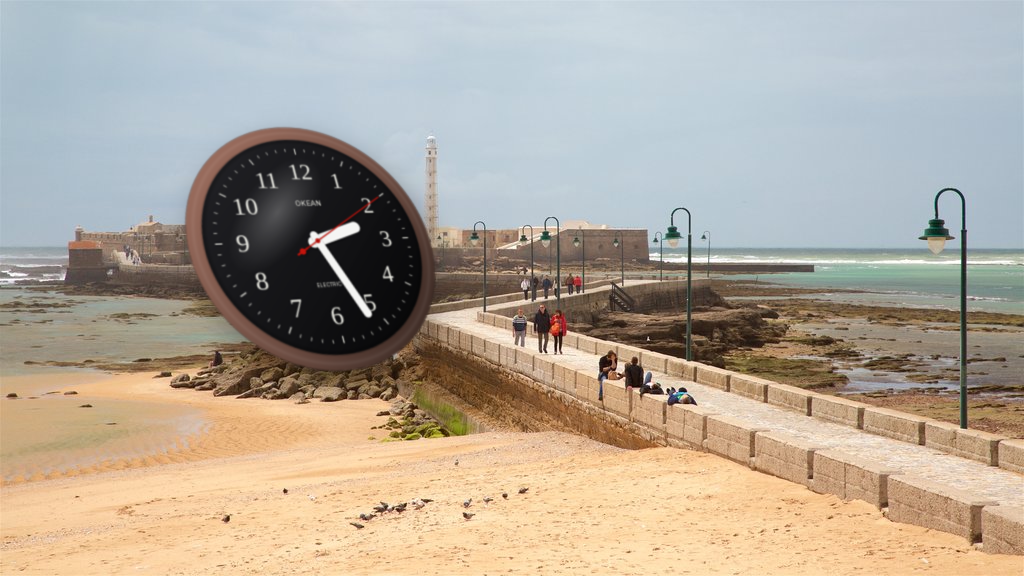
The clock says 2h26m10s
